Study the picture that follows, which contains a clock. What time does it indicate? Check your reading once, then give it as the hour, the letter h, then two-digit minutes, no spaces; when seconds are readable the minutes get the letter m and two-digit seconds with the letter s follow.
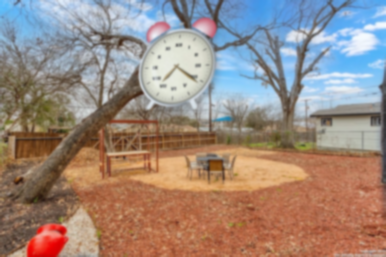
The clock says 7h21
